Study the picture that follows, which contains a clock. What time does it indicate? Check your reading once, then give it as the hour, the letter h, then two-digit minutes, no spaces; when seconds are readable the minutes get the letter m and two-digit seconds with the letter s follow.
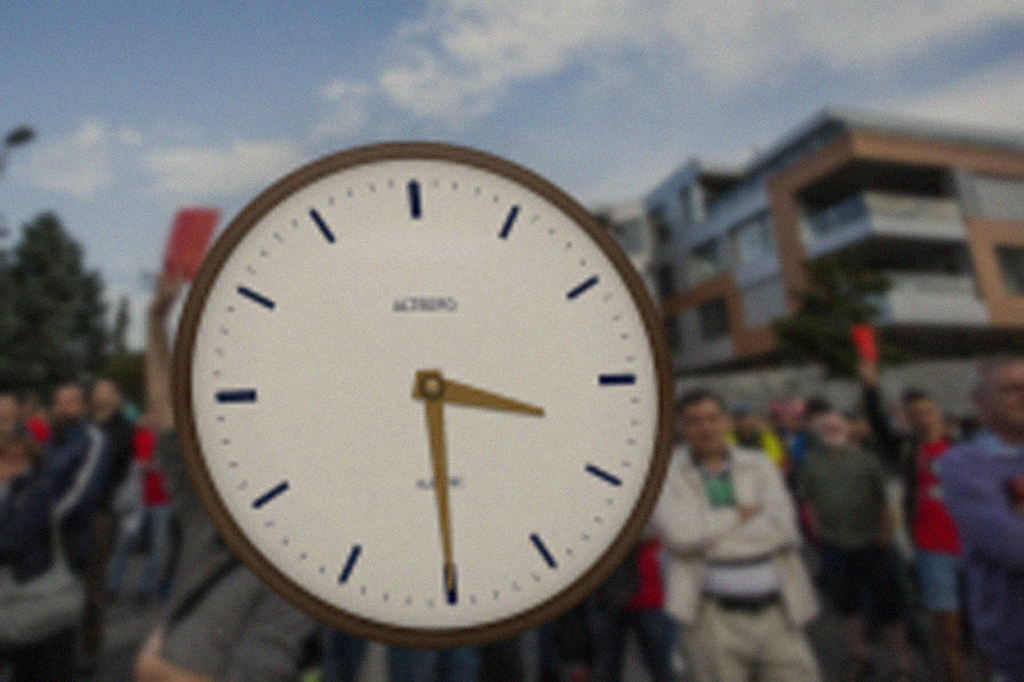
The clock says 3h30
